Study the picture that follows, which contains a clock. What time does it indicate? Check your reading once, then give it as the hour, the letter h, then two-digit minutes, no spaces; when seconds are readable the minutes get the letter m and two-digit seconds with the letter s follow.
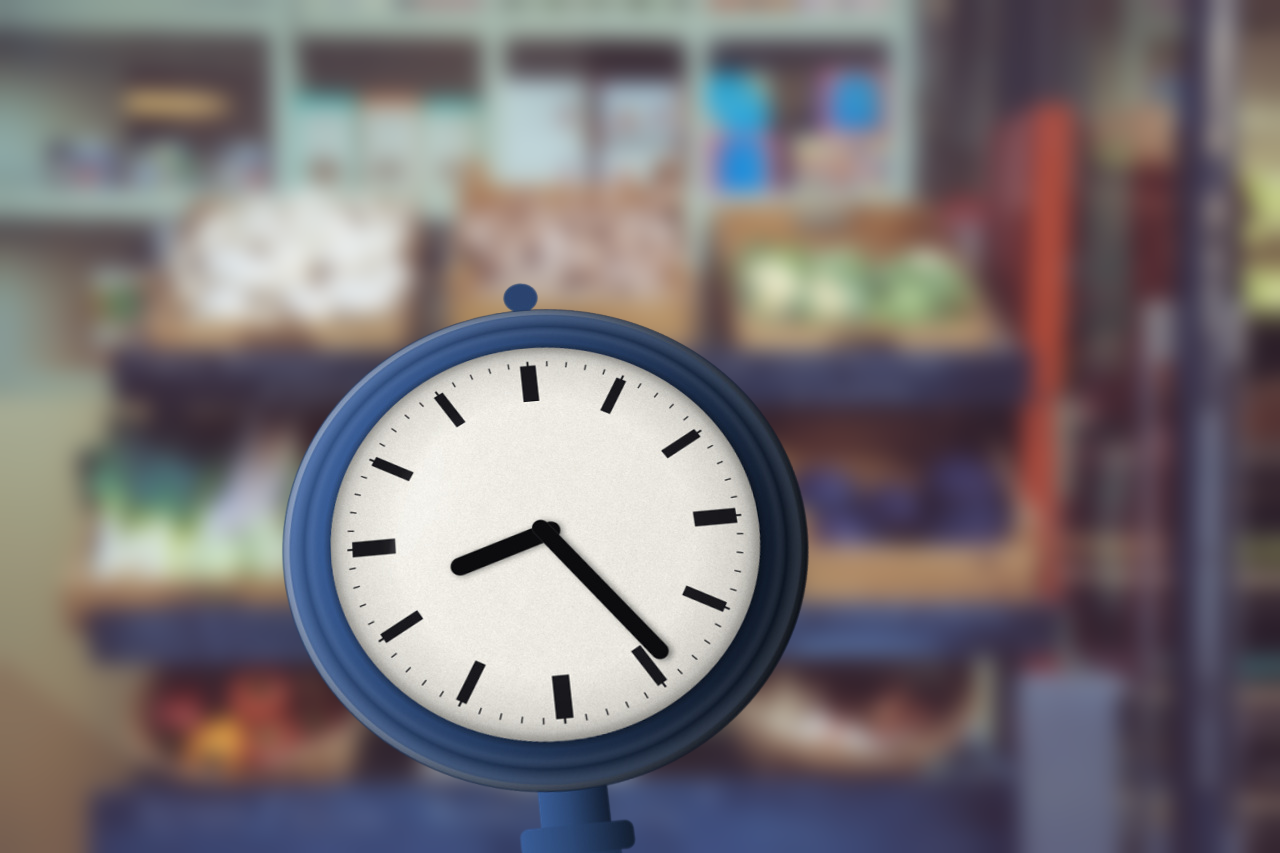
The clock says 8h24
